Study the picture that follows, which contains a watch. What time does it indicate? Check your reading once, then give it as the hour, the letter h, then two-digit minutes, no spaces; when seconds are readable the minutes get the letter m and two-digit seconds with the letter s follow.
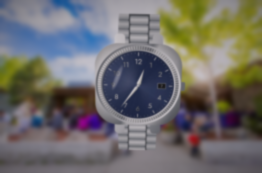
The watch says 12h36
